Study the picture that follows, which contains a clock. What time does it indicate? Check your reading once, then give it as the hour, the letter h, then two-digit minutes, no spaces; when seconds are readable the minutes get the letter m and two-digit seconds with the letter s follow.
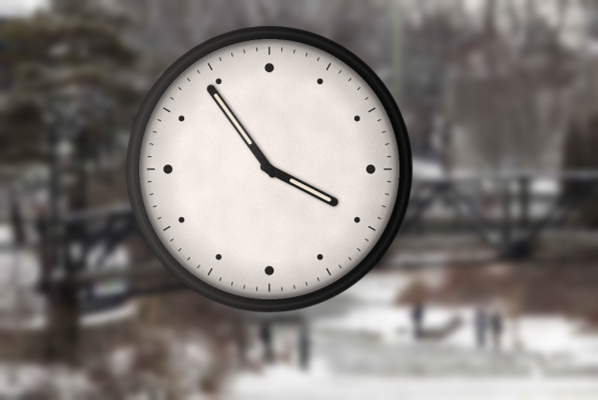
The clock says 3h54
